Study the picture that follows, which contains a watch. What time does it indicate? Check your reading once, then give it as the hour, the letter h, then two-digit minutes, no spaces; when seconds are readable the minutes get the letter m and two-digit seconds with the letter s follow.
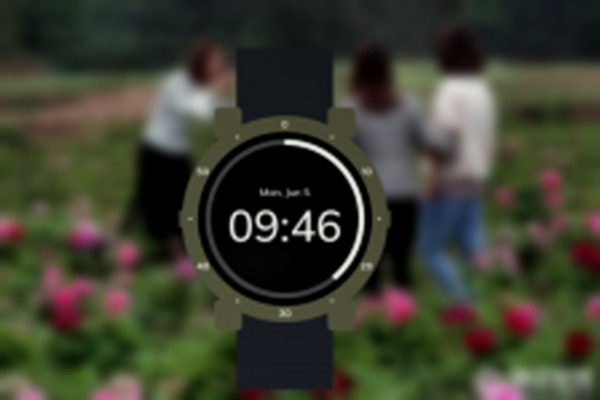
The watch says 9h46
